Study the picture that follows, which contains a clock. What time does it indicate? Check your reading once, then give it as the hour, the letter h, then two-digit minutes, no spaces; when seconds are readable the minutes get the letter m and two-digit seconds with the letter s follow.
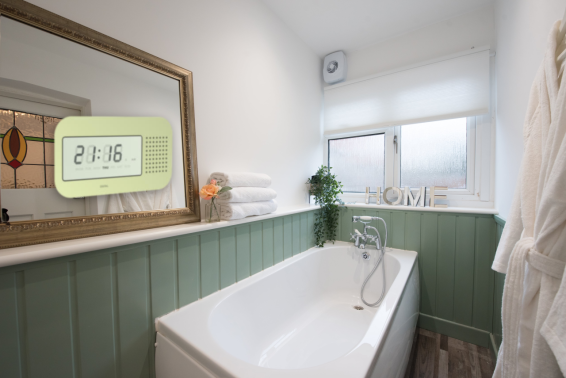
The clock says 21h16
